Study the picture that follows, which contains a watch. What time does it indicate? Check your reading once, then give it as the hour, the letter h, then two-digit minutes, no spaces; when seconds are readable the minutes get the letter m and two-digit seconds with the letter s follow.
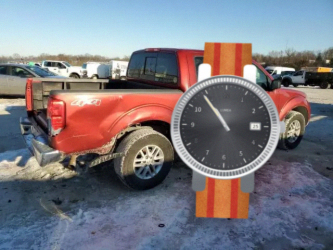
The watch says 10h54
